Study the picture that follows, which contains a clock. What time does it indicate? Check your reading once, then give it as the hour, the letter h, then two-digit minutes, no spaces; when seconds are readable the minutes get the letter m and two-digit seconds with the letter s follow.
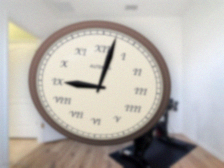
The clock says 9h02
